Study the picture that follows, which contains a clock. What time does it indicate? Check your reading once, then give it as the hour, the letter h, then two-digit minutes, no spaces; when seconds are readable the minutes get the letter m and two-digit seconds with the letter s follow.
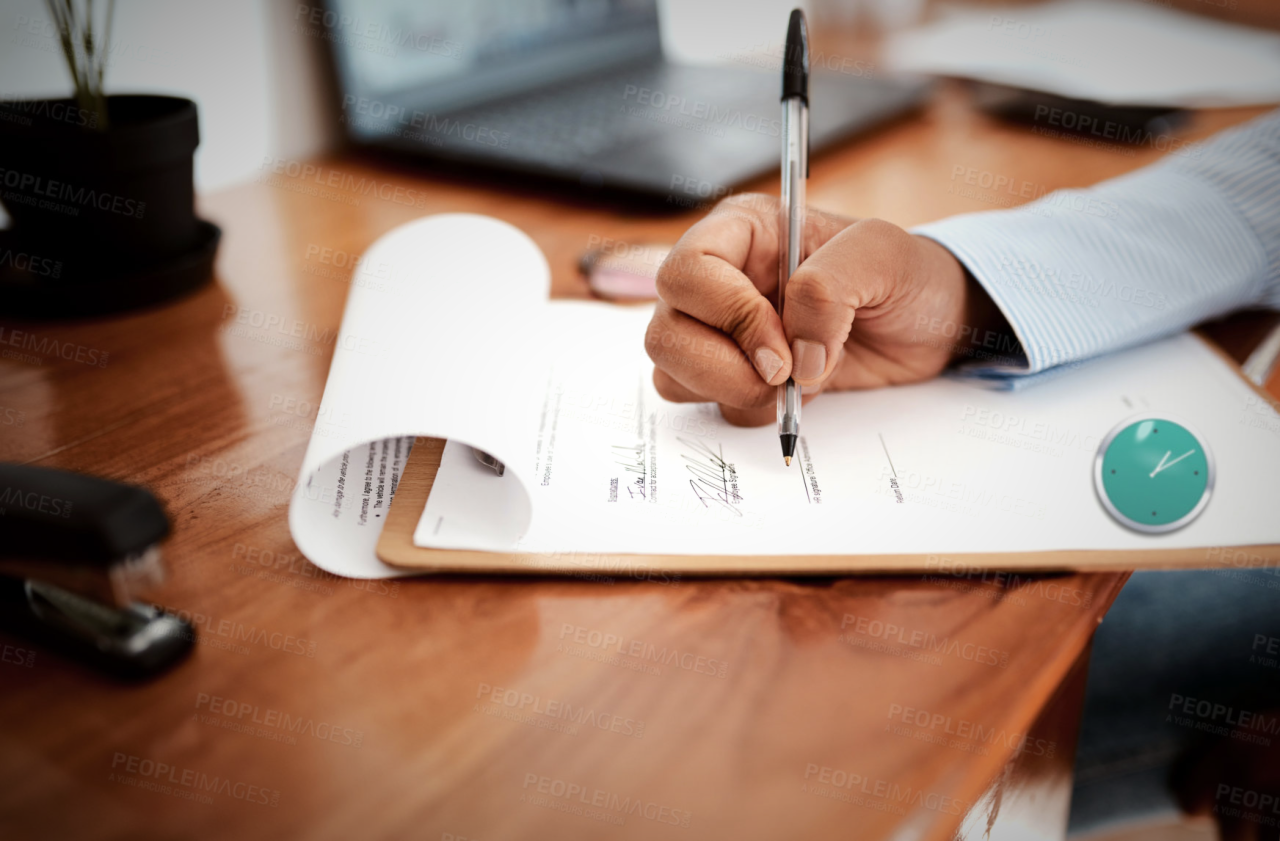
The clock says 1h10
